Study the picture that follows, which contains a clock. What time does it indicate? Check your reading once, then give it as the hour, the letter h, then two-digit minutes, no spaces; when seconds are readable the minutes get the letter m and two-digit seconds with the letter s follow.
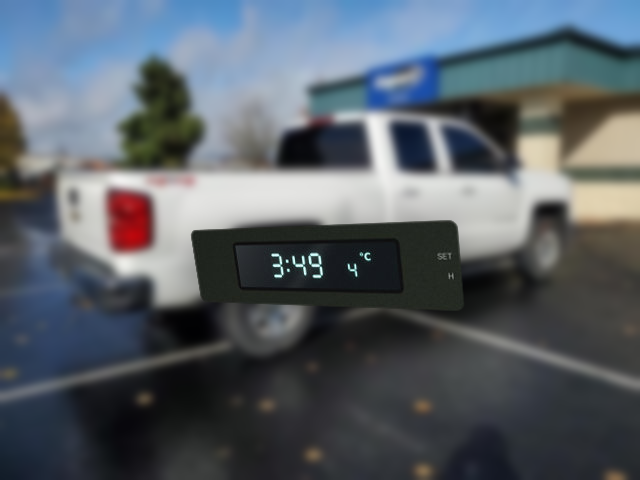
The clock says 3h49
